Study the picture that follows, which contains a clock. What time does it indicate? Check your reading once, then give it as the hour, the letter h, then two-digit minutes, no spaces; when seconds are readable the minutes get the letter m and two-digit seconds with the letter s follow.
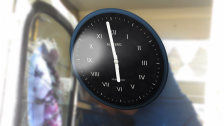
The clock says 5h59
